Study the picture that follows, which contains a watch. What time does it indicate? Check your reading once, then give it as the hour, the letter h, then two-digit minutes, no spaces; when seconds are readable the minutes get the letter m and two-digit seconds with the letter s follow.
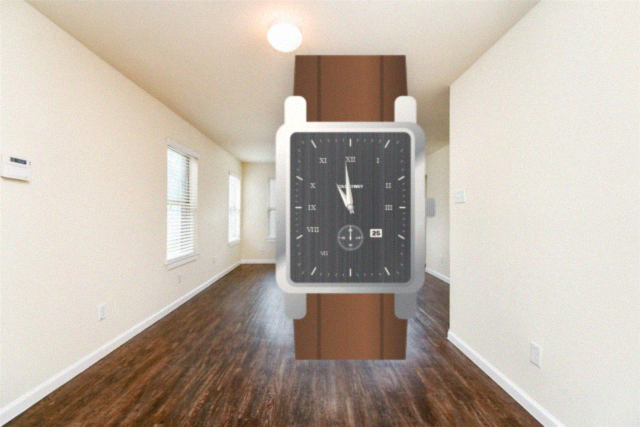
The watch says 10h59
